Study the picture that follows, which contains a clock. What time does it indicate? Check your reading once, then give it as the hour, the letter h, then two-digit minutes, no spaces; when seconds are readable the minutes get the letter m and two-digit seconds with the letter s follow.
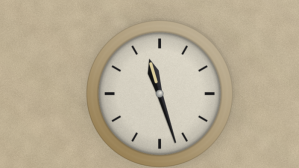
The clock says 11h27
